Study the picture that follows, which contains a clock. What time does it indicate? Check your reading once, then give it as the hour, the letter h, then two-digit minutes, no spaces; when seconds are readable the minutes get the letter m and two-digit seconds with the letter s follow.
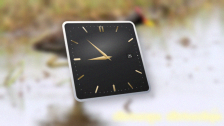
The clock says 8h53
